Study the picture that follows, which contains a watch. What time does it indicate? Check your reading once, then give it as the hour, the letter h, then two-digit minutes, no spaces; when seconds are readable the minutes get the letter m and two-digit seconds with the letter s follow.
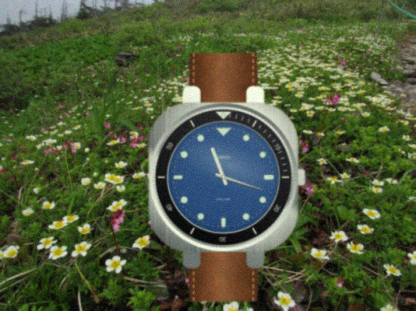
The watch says 11h18
